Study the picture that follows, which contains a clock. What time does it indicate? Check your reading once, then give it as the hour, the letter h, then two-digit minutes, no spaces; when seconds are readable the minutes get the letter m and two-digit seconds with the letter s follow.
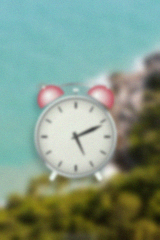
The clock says 5h11
